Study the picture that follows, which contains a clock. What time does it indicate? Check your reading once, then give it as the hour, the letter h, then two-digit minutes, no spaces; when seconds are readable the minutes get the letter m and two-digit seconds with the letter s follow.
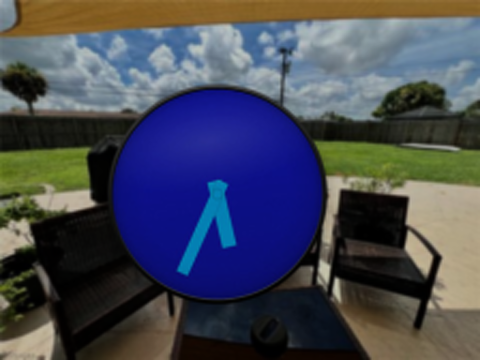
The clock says 5h34
